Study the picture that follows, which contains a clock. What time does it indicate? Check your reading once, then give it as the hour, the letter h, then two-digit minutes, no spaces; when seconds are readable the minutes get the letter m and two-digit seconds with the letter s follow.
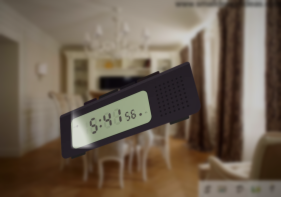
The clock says 5h41m56s
